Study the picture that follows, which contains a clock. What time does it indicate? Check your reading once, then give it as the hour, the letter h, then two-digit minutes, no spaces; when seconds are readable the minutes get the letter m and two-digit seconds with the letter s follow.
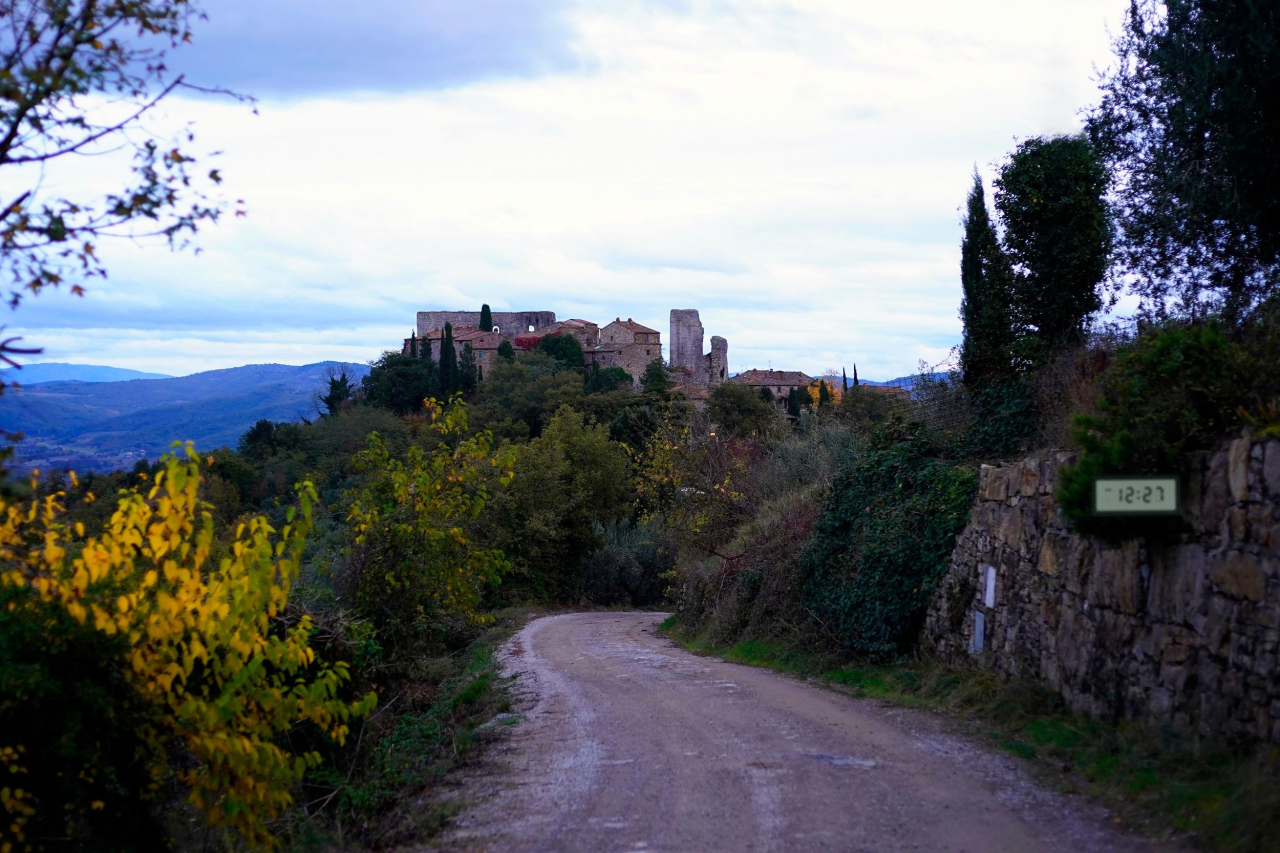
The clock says 12h27
